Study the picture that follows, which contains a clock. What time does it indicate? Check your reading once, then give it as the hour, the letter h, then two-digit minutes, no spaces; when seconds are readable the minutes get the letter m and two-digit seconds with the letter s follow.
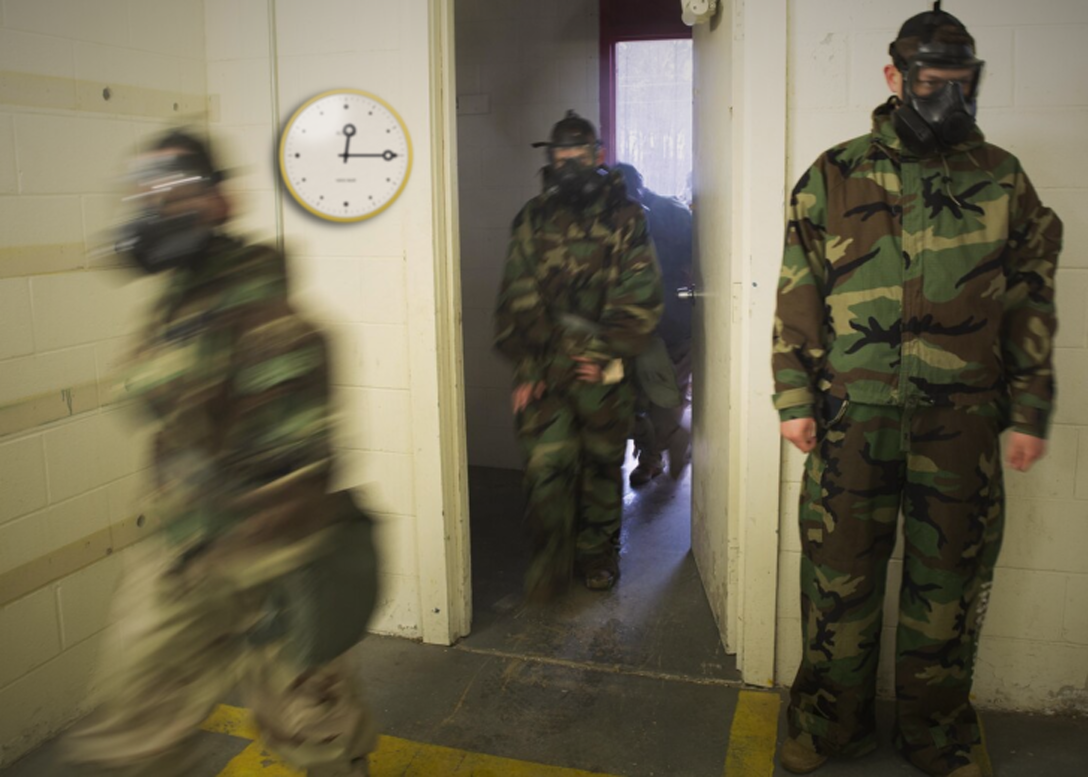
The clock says 12h15
